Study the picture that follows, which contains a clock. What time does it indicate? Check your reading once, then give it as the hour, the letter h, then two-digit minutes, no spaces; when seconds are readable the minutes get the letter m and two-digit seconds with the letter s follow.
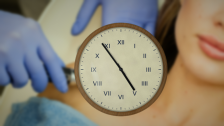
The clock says 4h54
